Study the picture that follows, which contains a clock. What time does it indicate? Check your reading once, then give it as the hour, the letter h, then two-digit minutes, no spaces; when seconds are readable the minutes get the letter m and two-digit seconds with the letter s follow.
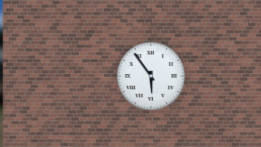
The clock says 5h54
